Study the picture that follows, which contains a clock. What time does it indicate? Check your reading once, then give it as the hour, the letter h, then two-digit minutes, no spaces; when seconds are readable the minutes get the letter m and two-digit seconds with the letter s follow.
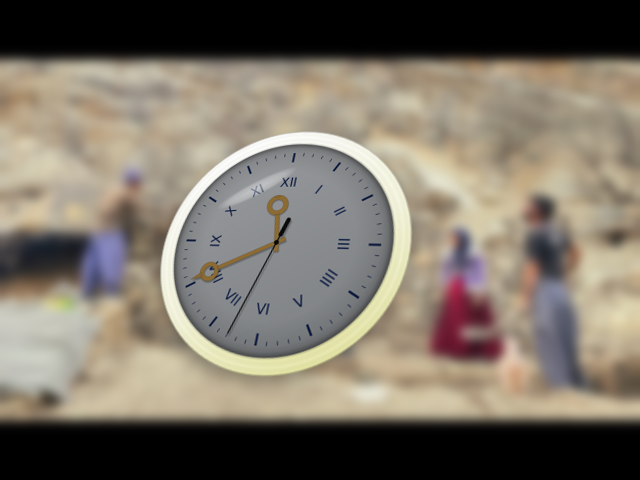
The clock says 11h40m33s
